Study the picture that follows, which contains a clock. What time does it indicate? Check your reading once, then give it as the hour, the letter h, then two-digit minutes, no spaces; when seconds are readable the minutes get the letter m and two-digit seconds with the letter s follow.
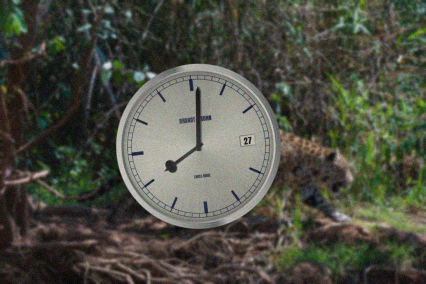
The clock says 8h01
